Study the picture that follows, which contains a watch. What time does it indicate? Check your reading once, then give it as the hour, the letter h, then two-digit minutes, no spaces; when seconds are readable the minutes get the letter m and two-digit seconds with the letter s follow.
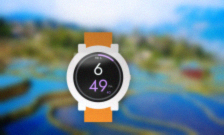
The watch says 6h49
